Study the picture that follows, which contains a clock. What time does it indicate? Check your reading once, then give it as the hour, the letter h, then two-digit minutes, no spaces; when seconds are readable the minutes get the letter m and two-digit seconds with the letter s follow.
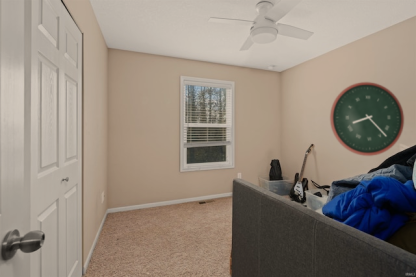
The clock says 8h23
